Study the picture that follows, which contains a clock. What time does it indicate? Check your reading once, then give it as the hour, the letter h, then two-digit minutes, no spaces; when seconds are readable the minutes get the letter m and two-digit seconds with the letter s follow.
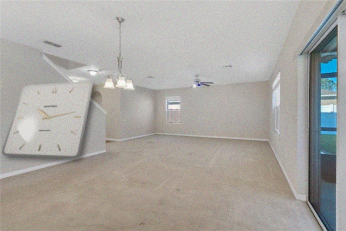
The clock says 10h13
